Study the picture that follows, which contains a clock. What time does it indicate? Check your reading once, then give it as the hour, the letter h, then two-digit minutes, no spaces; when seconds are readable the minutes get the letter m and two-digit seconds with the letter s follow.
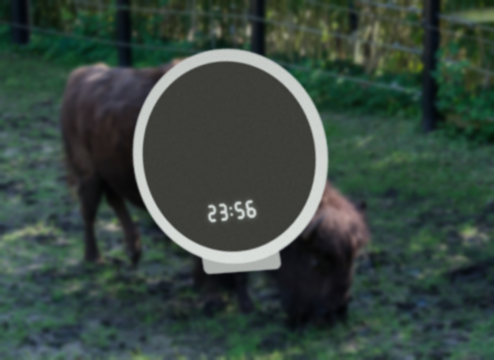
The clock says 23h56
